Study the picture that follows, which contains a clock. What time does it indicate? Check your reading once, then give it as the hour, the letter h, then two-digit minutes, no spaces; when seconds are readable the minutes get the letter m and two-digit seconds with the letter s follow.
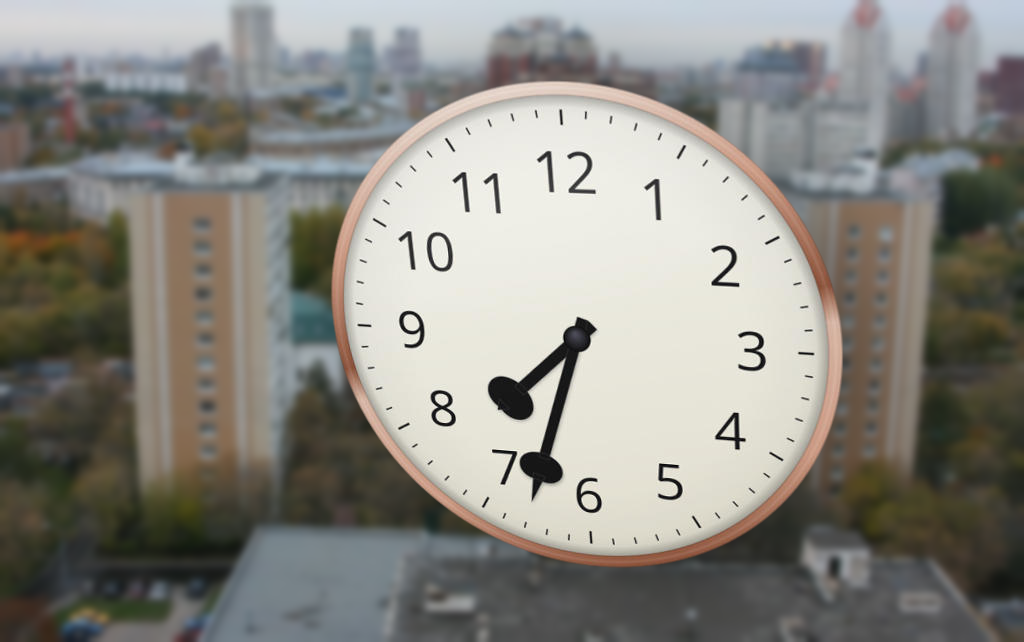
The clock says 7h33
